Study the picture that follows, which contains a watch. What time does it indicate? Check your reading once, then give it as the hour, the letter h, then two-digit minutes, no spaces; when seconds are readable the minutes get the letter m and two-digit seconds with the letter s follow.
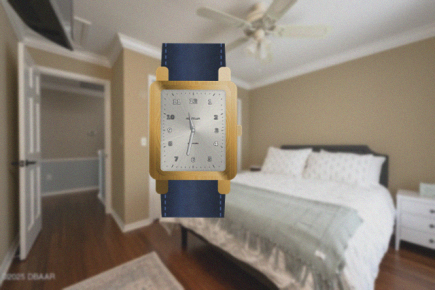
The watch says 11h32
